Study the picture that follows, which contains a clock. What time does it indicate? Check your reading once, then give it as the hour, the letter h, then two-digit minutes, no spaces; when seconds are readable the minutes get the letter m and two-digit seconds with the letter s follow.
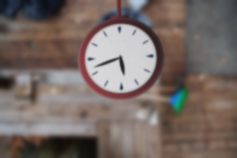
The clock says 5h42
